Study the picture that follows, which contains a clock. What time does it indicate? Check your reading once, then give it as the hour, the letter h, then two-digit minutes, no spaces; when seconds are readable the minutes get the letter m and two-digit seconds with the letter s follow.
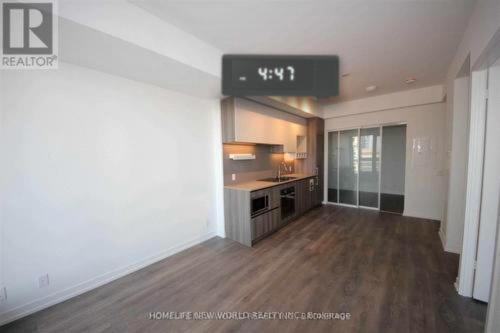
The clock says 4h47
